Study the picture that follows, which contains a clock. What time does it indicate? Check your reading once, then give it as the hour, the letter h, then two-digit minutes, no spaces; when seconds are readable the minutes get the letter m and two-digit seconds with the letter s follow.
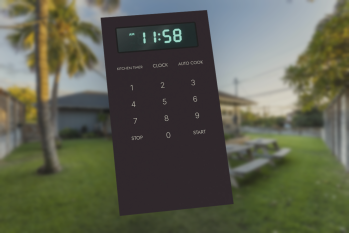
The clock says 11h58
